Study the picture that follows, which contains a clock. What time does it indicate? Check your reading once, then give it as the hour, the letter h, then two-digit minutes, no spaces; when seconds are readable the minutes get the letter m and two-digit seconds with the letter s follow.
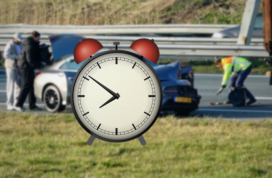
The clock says 7h51
